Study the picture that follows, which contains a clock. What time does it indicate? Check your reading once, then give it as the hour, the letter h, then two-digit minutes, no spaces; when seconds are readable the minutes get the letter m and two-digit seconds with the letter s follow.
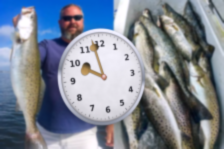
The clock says 9h58
